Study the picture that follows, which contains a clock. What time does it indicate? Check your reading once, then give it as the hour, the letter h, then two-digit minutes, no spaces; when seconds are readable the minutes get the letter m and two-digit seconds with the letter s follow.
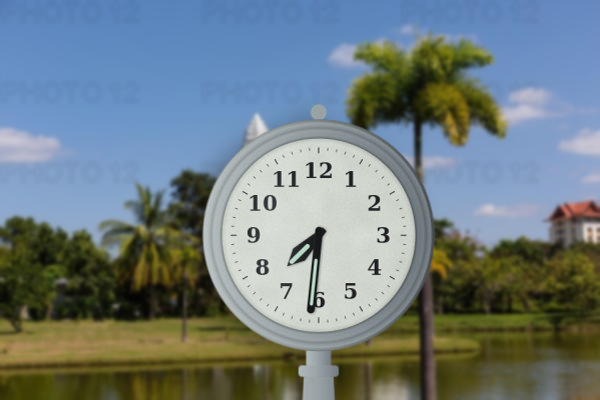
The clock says 7h31
